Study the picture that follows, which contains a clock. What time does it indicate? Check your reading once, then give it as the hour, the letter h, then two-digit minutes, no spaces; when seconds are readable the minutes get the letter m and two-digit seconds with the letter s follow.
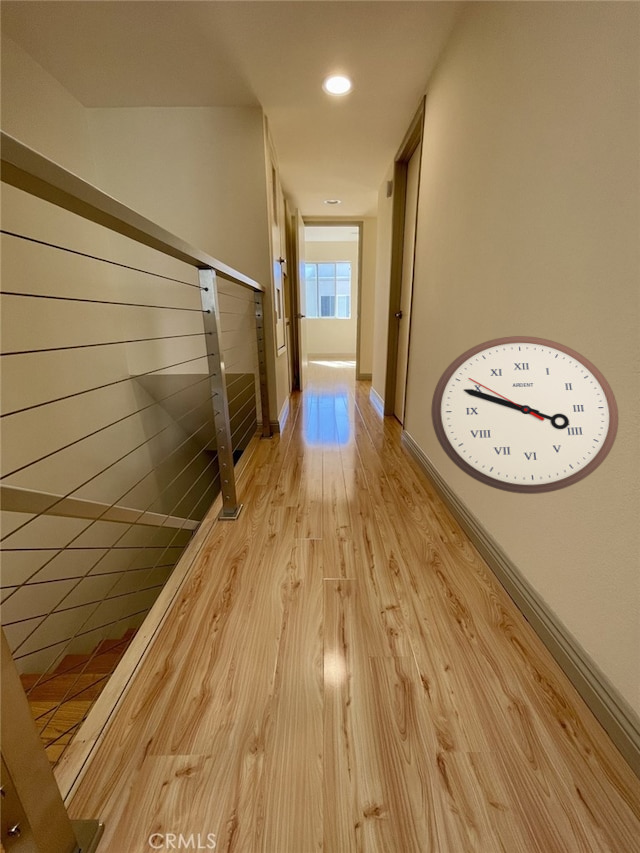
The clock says 3h48m51s
